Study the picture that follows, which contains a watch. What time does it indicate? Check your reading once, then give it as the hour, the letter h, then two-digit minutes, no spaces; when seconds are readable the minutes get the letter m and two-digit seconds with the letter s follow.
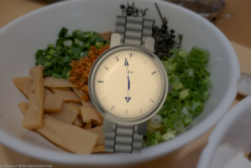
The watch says 5h58
